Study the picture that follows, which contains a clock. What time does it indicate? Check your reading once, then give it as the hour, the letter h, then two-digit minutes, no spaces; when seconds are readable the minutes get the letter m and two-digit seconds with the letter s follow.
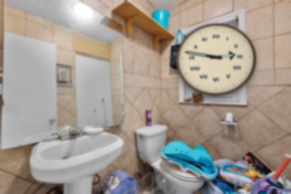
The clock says 2h47
